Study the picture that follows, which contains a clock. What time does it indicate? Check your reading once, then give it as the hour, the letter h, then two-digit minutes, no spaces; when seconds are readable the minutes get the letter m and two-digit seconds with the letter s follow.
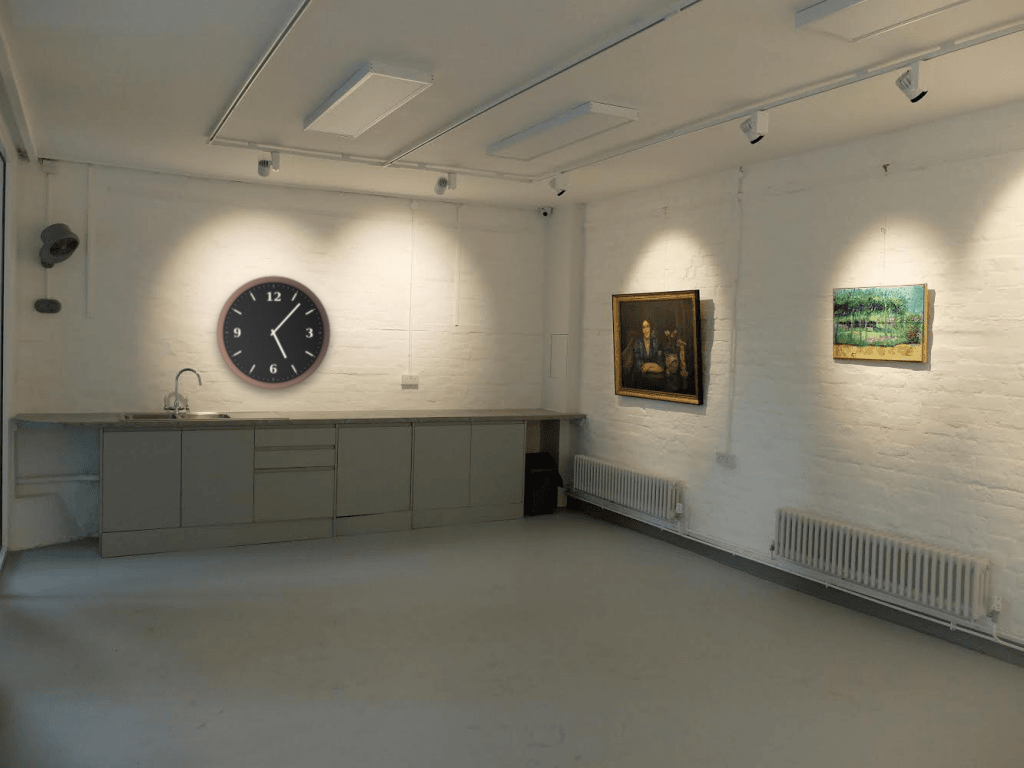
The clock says 5h07
